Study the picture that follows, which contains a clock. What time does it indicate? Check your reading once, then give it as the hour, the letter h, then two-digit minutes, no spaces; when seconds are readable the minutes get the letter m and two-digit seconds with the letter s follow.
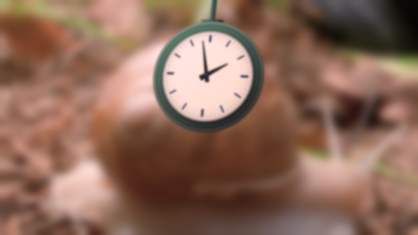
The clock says 1h58
